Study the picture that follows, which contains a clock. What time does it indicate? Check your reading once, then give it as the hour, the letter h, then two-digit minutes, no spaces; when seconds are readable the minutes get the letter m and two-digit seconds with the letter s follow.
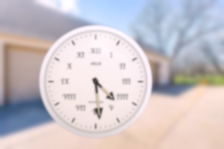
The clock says 4h29
